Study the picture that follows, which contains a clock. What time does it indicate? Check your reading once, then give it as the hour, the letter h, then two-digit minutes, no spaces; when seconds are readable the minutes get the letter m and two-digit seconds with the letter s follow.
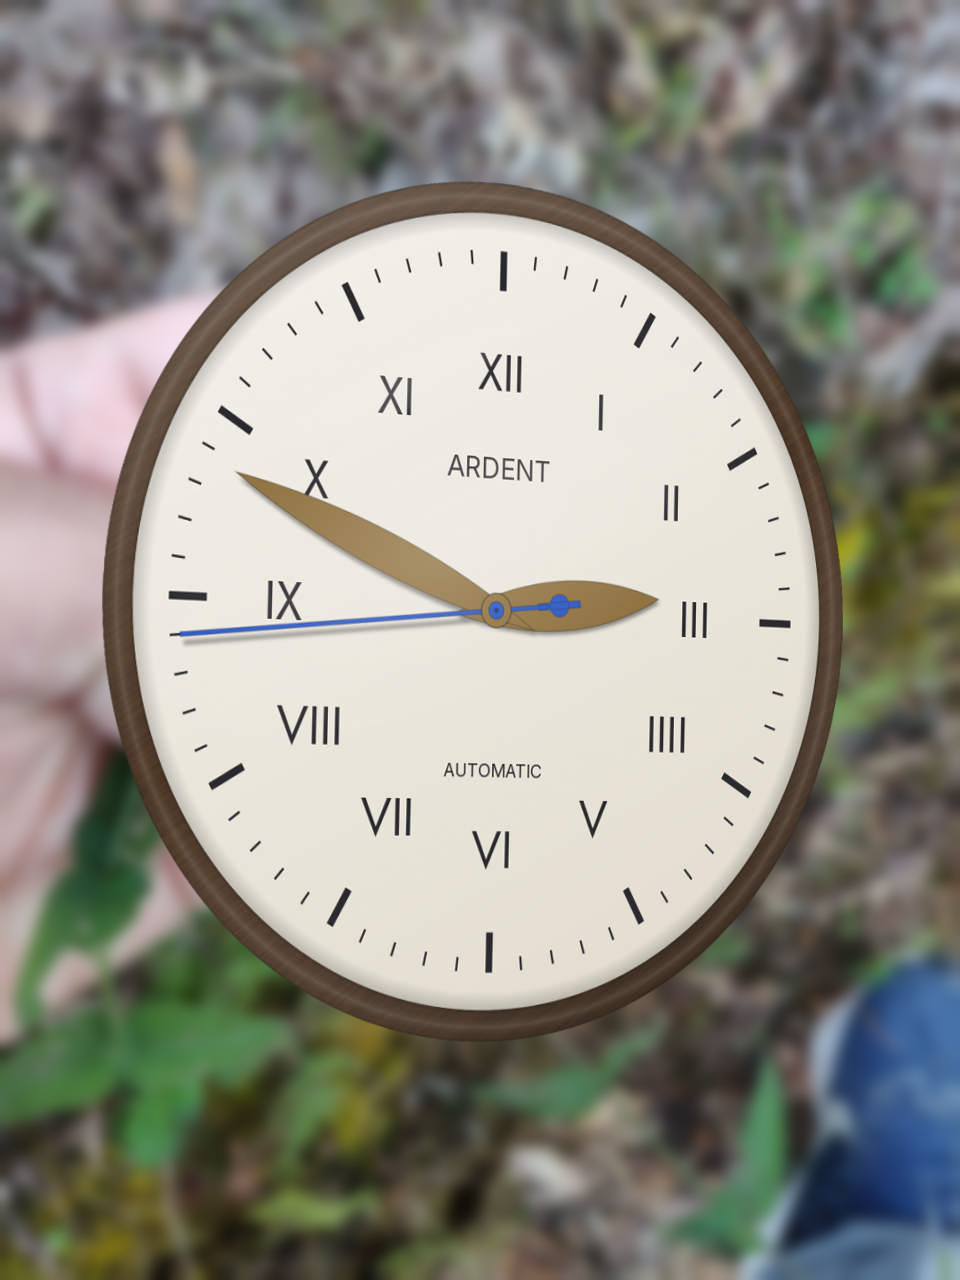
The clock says 2h48m44s
